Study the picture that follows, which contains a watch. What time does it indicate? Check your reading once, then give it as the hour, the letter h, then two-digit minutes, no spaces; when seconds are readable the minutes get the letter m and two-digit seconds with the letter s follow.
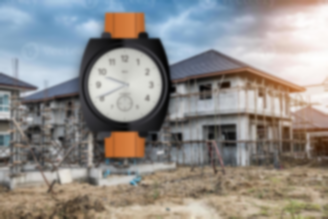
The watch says 9h41
